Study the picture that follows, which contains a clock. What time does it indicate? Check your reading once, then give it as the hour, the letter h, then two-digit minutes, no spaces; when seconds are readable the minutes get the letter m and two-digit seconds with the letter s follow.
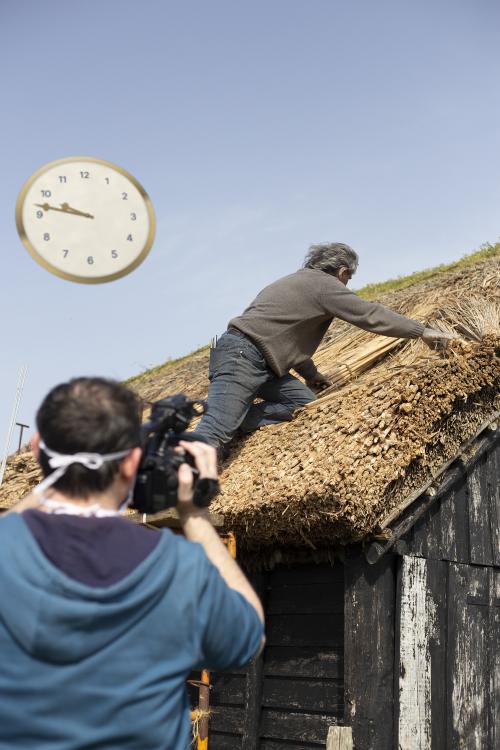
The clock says 9h47
